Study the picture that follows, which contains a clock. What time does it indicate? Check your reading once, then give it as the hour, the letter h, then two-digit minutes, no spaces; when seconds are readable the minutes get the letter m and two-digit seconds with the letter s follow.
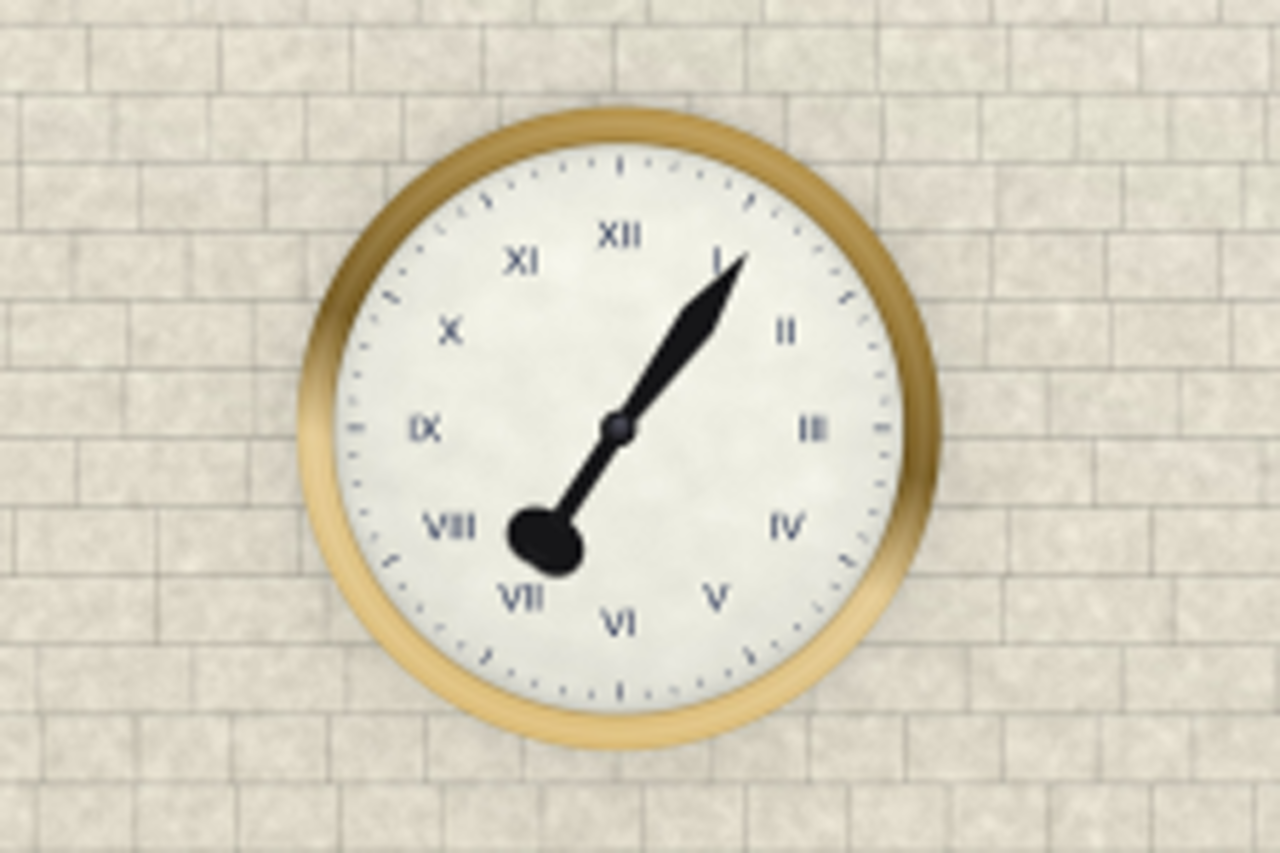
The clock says 7h06
